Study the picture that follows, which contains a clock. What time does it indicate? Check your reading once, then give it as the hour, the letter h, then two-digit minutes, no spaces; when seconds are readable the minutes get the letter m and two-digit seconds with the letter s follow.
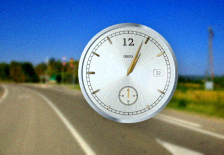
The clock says 1h04
